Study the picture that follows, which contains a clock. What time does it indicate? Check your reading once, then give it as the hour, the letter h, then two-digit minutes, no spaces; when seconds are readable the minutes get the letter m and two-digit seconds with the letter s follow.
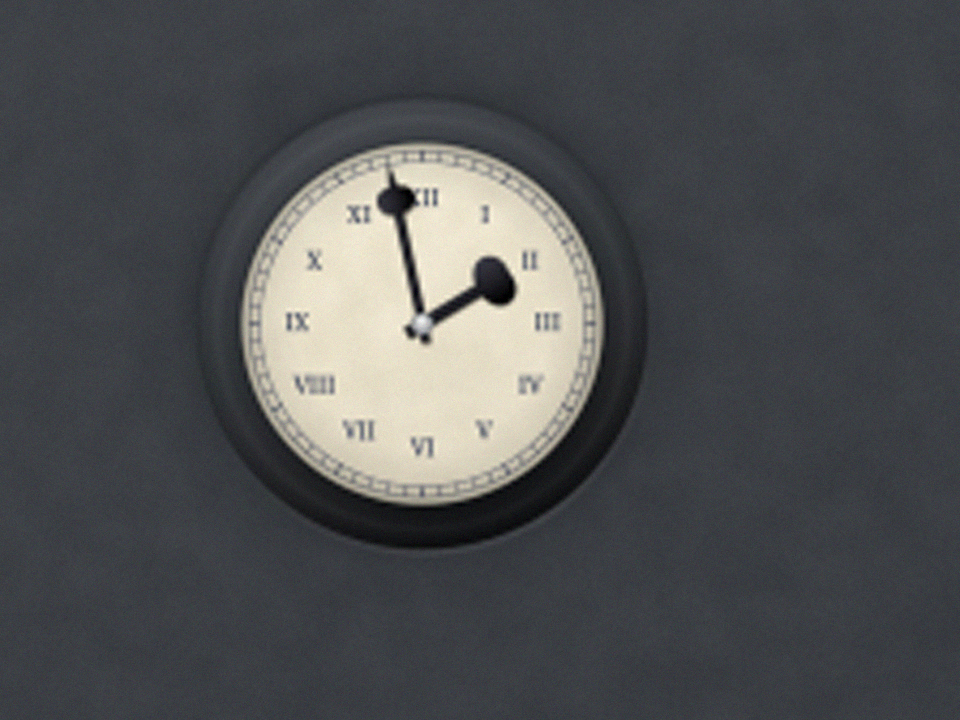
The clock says 1h58
